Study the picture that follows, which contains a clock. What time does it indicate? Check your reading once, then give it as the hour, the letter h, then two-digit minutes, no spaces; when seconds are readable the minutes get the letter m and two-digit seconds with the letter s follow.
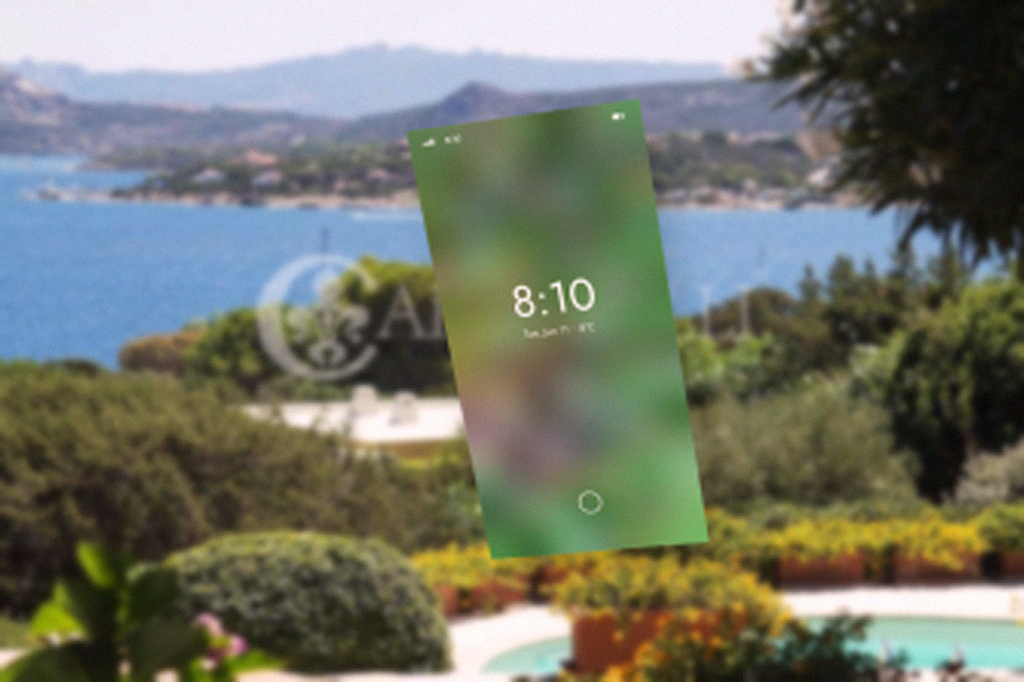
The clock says 8h10
